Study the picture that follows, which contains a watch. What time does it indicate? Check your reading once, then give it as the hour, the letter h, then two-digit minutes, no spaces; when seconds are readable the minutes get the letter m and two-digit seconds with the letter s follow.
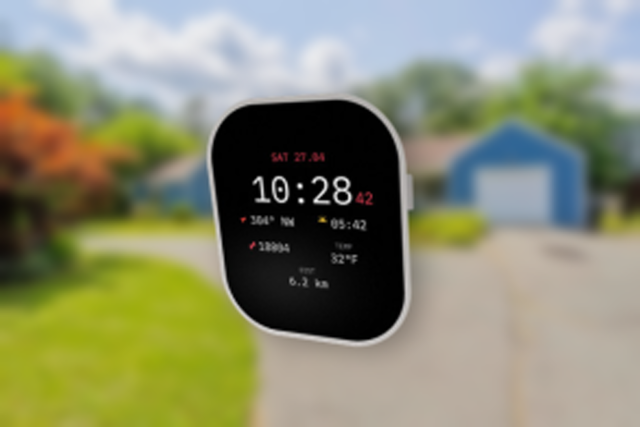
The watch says 10h28
